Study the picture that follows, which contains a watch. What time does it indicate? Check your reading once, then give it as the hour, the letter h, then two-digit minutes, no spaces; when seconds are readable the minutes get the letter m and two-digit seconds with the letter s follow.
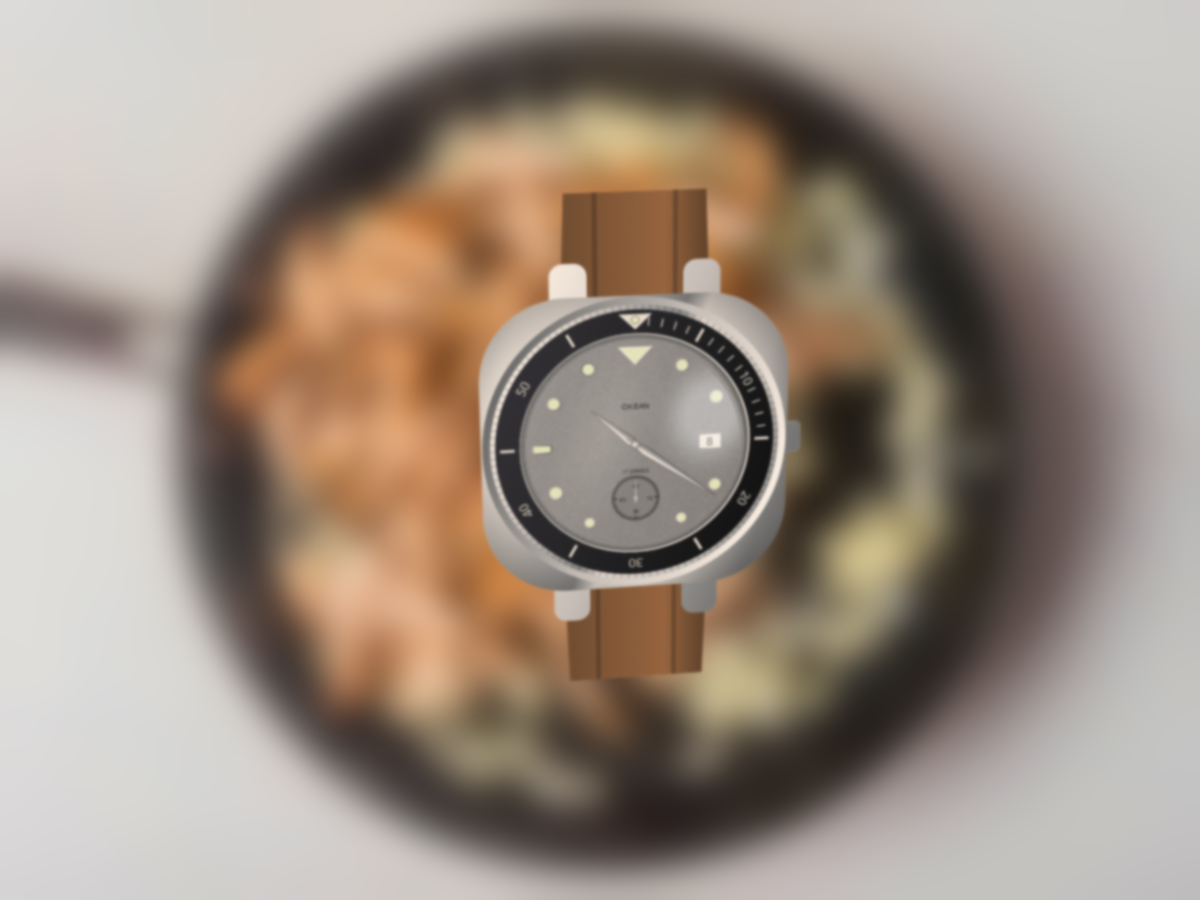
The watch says 10h21
